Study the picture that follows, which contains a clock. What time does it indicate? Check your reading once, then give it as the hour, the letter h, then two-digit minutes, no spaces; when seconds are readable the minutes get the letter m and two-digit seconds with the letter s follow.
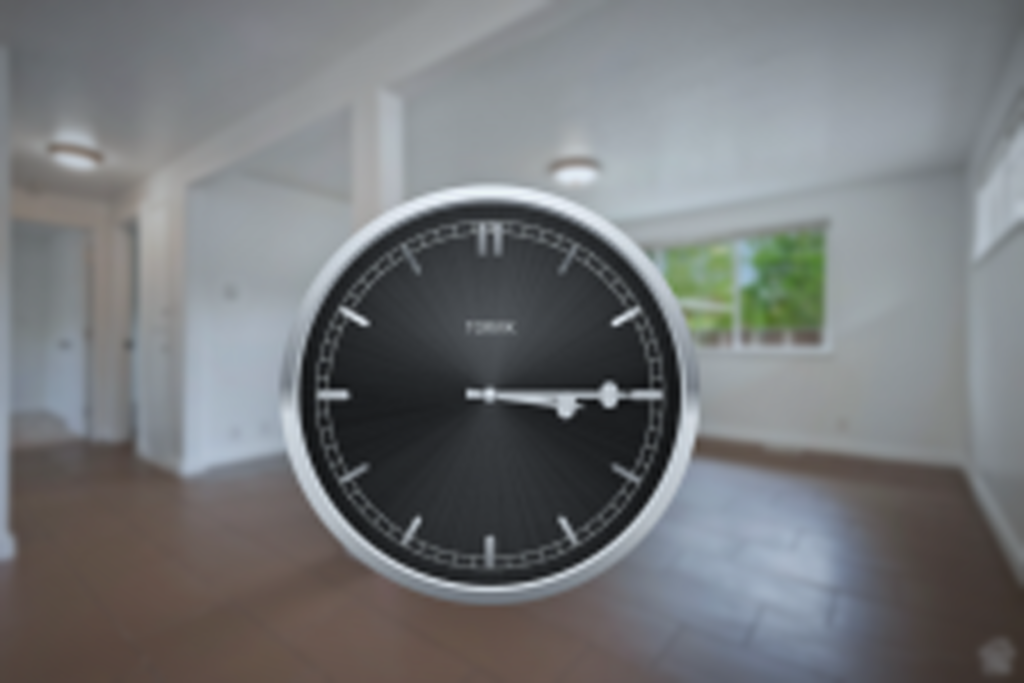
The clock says 3h15
